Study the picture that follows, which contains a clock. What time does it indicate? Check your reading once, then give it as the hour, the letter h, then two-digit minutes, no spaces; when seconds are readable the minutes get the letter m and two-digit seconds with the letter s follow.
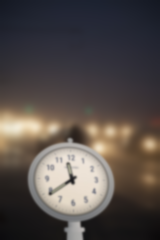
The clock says 11h39
